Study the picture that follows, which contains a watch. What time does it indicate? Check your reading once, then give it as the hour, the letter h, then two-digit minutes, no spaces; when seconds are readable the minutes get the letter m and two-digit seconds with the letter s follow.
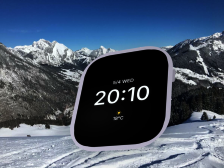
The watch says 20h10
